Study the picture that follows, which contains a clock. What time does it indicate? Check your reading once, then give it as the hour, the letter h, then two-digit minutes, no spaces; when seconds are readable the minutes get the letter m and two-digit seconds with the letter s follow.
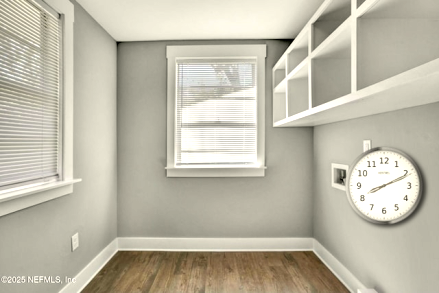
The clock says 8h11
